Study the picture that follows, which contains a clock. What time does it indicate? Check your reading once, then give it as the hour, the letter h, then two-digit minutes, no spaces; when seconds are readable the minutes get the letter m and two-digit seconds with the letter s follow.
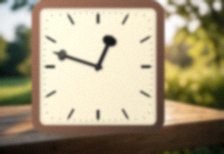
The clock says 12h48
